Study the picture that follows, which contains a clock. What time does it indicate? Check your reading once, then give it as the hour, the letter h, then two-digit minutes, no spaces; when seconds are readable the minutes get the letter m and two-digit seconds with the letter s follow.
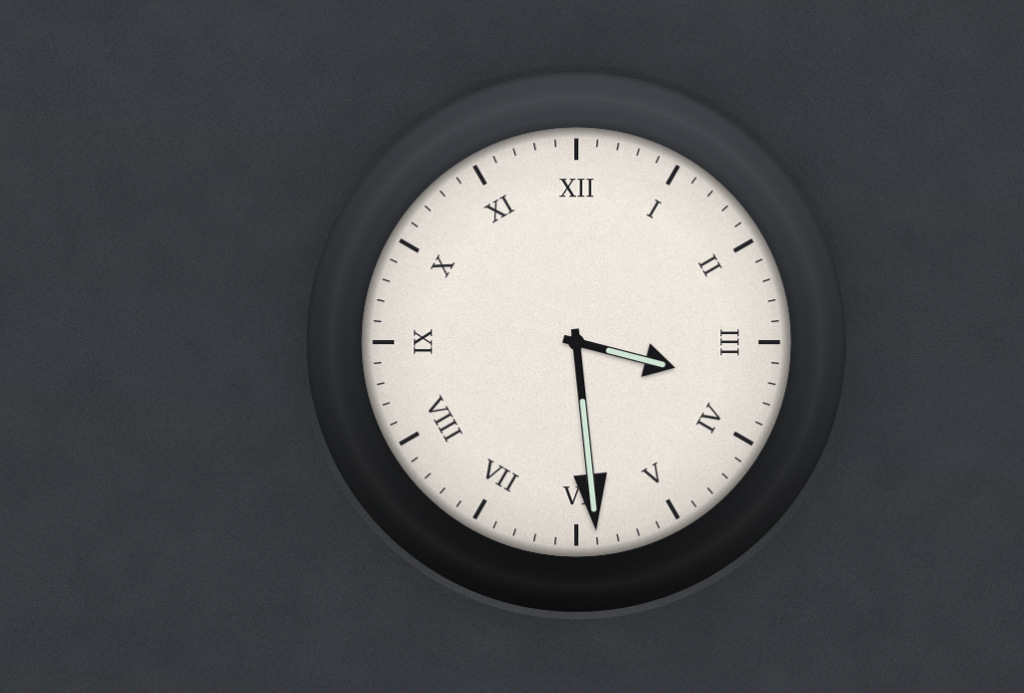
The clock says 3h29
